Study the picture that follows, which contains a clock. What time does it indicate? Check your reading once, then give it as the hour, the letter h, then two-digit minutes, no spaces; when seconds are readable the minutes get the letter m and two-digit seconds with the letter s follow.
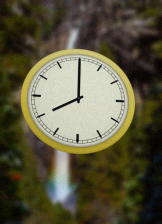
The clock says 8h00
